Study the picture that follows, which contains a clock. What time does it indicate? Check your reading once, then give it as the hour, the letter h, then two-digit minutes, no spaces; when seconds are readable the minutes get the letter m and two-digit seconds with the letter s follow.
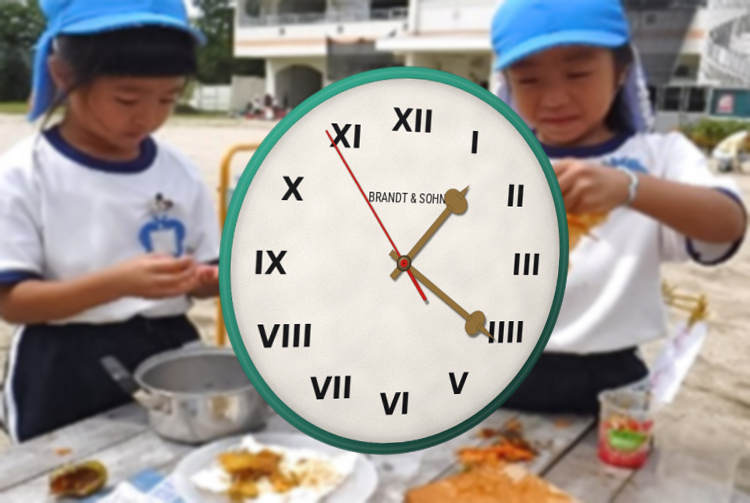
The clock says 1h20m54s
